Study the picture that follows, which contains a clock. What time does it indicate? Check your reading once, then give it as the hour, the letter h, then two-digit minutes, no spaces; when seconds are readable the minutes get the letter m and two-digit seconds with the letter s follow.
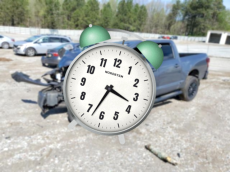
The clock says 3h33
